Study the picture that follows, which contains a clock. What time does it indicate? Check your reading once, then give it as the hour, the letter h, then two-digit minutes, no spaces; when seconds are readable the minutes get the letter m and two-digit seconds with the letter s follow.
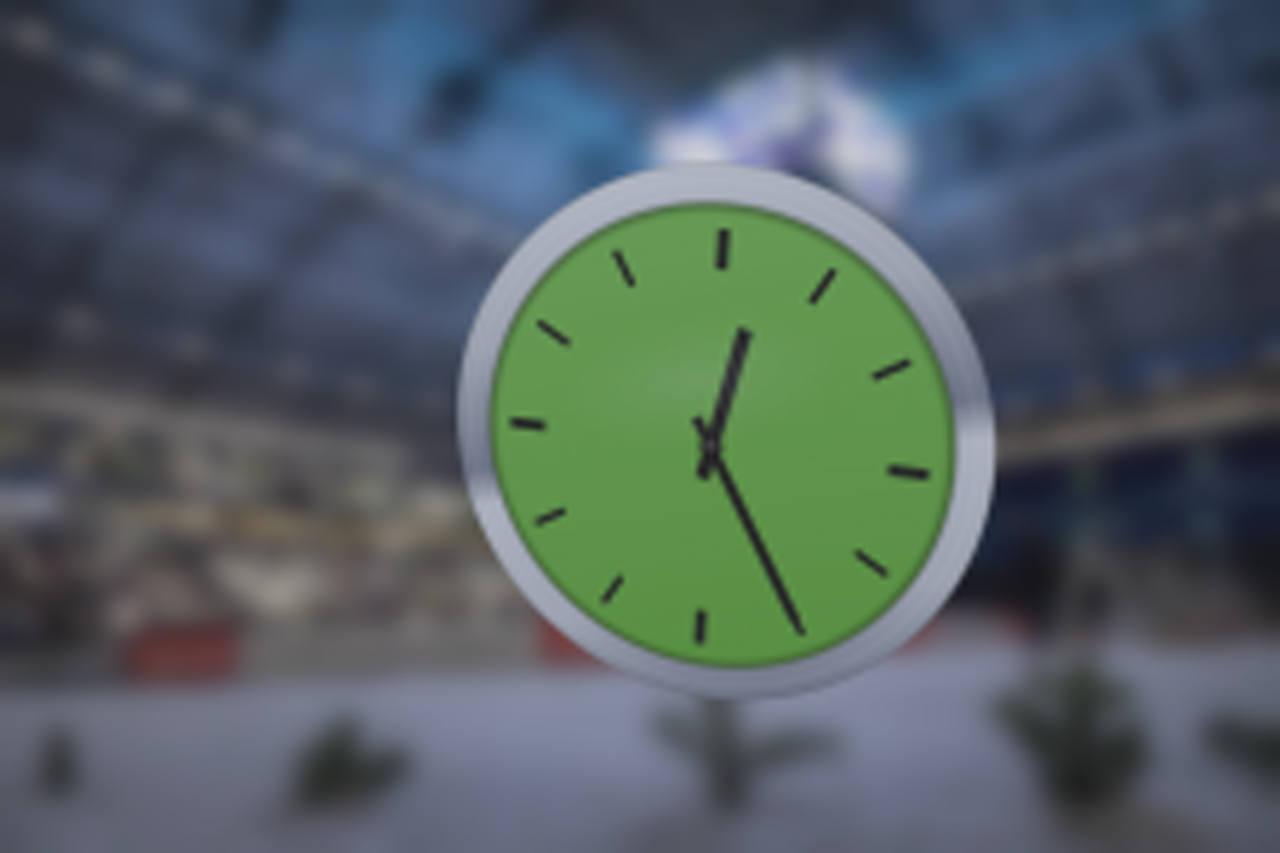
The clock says 12h25
